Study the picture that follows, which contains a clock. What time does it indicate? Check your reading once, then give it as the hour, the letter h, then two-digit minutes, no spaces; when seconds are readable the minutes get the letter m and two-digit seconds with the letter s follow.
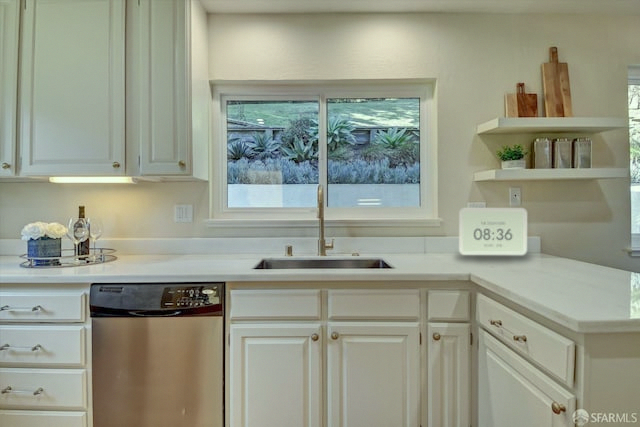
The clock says 8h36
